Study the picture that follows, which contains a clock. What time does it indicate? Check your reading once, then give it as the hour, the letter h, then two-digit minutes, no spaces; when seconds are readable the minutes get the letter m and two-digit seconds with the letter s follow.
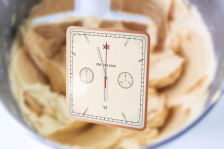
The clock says 5h57
